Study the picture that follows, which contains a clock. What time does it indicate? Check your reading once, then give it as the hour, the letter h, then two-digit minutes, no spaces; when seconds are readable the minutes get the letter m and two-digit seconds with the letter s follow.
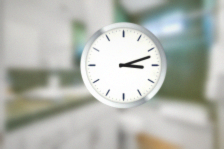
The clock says 3h12
